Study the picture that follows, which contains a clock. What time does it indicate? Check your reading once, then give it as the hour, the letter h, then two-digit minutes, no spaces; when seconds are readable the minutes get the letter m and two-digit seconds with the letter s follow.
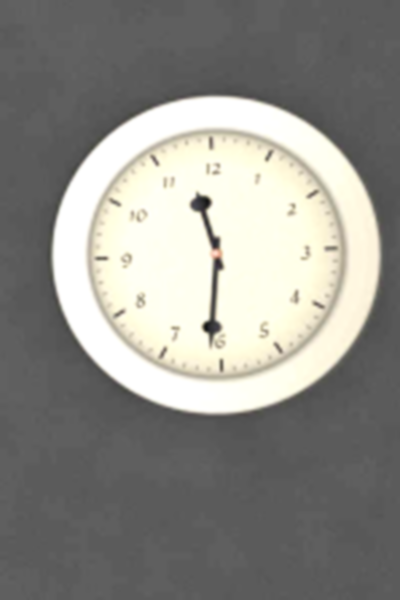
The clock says 11h31
